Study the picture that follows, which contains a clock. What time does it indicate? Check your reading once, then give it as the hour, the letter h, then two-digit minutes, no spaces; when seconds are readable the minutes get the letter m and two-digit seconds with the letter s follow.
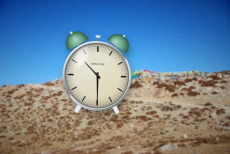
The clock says 10h30
